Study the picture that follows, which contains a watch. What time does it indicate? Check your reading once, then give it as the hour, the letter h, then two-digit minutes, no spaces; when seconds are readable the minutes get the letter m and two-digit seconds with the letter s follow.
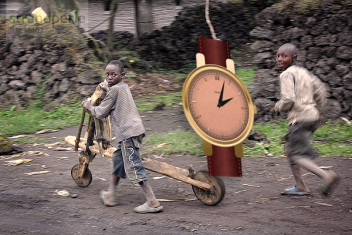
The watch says 2h03
